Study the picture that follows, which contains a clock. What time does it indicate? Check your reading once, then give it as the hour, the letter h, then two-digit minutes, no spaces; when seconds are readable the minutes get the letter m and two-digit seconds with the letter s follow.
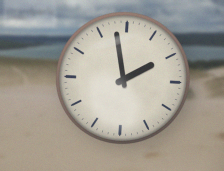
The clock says 1h58
